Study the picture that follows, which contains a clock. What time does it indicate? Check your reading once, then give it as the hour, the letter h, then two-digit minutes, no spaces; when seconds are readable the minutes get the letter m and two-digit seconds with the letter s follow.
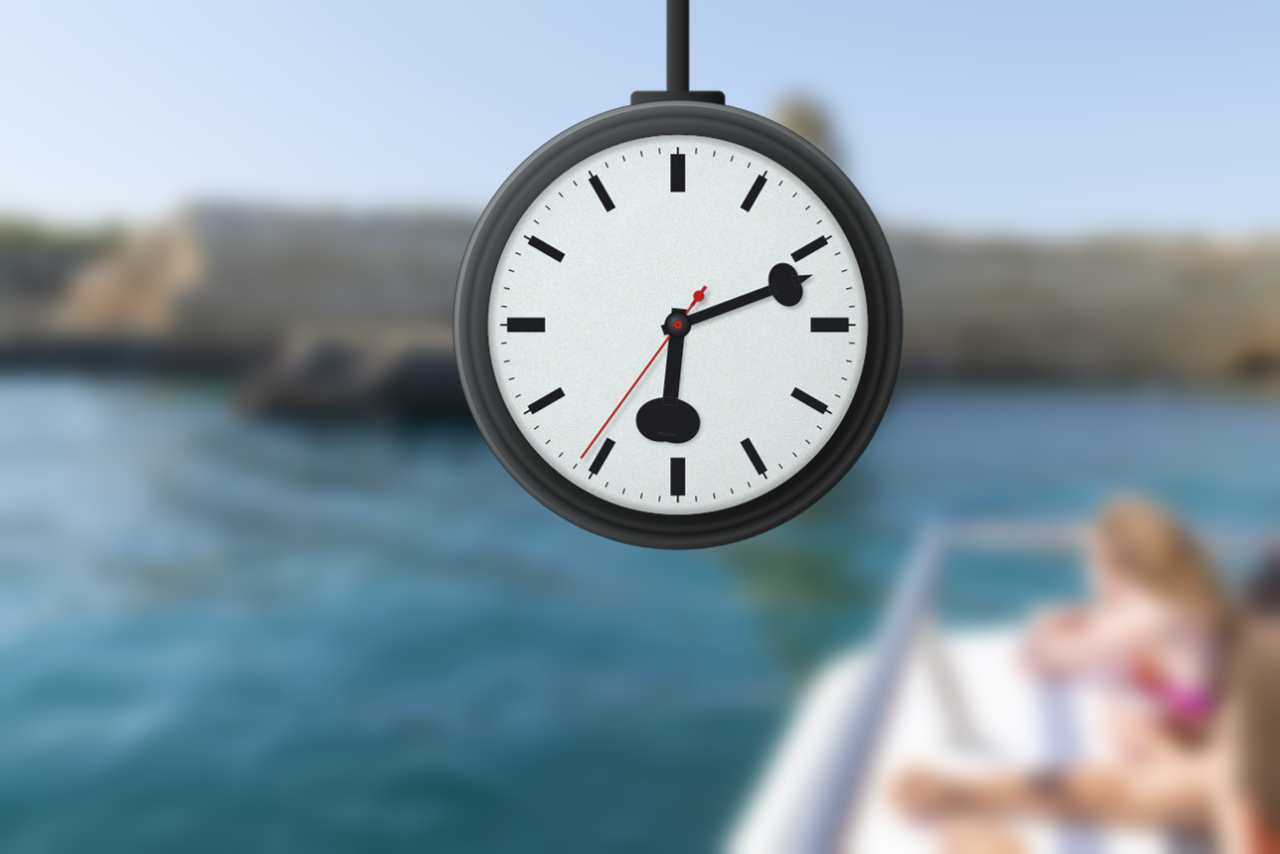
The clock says 6h11m36s
